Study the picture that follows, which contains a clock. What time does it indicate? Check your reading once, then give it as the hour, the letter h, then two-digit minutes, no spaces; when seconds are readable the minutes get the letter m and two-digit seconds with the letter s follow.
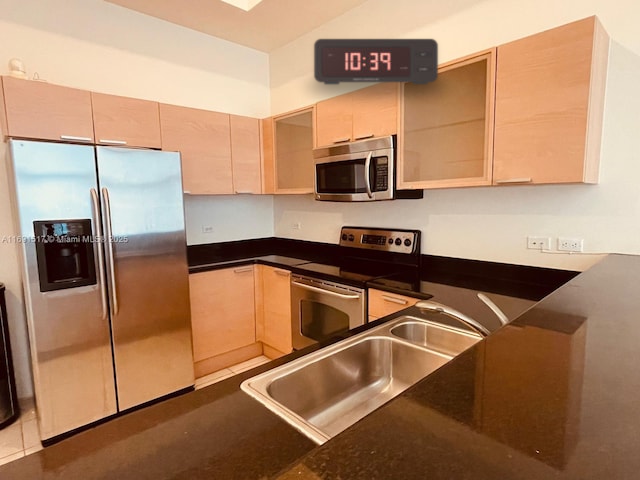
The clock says 10h39
